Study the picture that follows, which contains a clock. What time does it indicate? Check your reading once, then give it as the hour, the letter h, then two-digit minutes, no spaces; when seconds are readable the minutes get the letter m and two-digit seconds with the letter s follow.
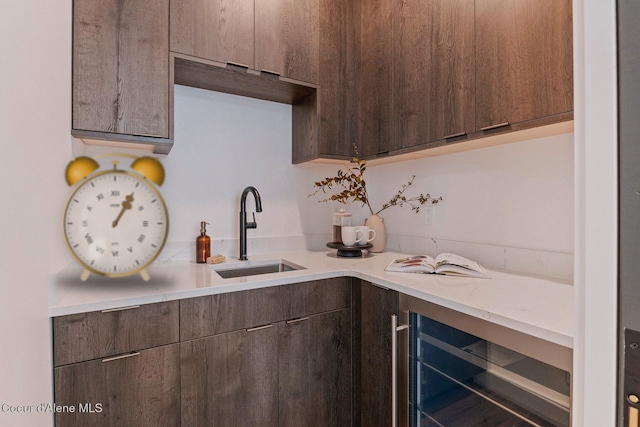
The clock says 1h05
